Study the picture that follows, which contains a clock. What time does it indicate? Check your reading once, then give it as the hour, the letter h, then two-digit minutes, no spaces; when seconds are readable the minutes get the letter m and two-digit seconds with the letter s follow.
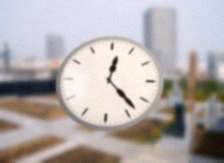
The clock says 12h23
